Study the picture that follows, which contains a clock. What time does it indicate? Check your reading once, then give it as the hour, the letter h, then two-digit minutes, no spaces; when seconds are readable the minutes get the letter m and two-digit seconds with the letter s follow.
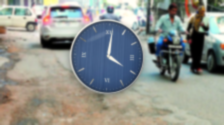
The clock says 4h01
